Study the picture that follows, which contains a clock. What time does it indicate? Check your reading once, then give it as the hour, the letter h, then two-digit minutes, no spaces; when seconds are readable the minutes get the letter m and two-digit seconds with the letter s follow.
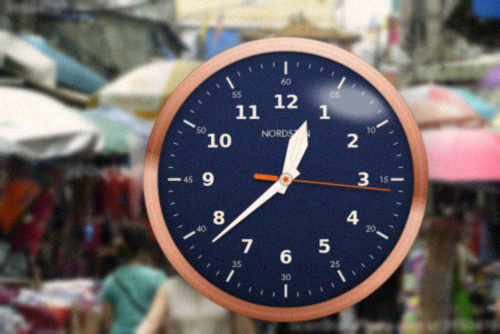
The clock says 12h38m16s
